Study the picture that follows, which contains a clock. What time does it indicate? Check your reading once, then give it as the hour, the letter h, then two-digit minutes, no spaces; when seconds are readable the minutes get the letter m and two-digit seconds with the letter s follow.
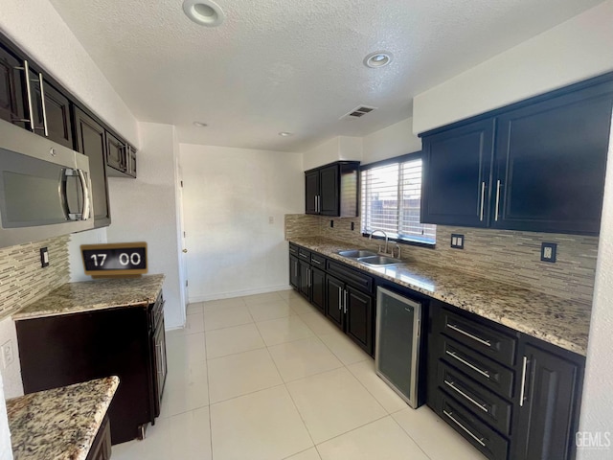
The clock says 17h00
